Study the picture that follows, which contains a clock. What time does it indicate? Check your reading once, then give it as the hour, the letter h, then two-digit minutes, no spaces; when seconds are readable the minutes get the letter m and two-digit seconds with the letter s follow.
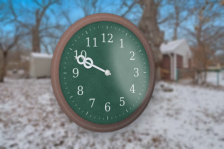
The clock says 9h49
